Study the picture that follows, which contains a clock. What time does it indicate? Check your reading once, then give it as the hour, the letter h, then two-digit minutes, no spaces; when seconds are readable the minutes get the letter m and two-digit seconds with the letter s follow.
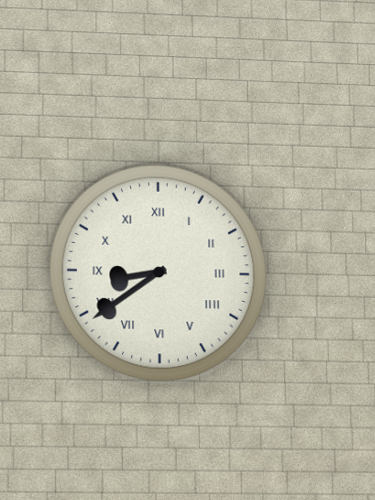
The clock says 8h39
